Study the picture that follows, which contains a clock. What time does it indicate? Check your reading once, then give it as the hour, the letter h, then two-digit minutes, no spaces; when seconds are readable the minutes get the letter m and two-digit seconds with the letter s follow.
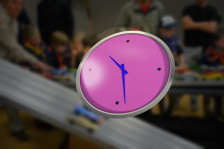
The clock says 10h28
